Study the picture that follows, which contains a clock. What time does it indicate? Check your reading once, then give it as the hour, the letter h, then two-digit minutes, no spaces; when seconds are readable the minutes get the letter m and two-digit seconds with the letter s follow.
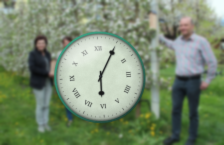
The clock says 6h05
